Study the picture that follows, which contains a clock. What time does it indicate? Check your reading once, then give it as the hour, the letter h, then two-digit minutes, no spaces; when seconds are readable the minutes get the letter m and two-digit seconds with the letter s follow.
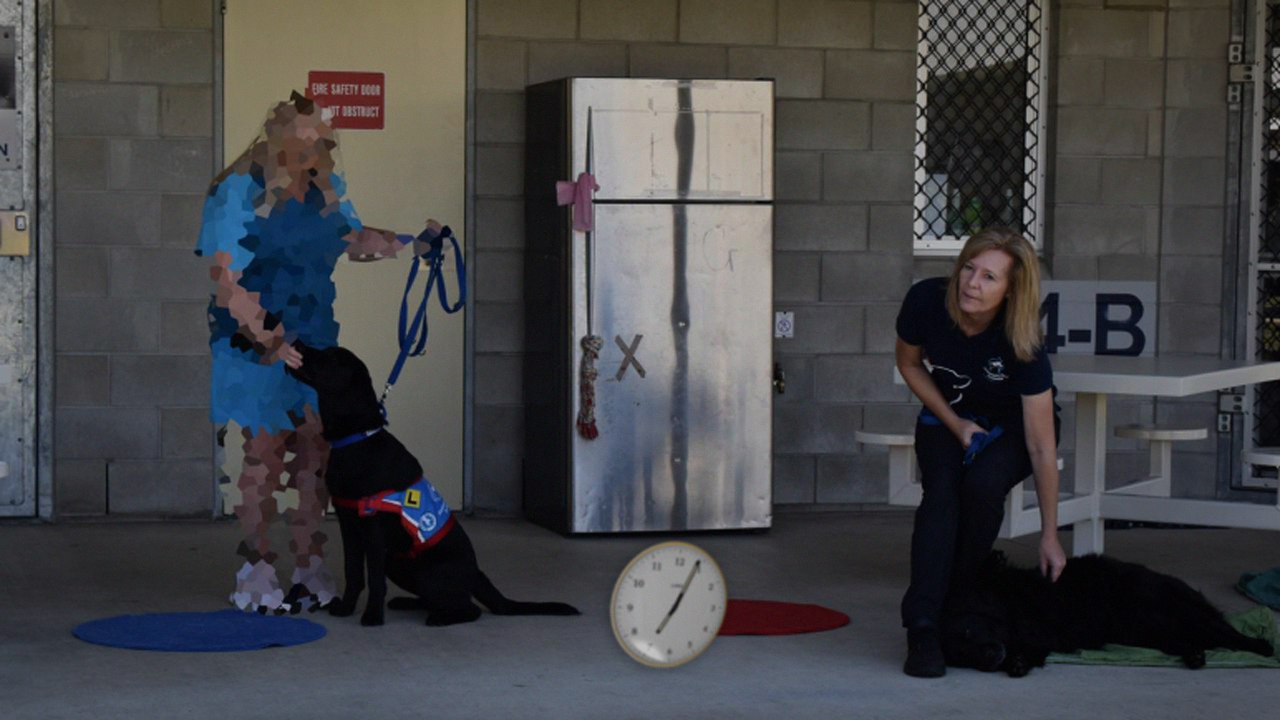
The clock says 7h04
